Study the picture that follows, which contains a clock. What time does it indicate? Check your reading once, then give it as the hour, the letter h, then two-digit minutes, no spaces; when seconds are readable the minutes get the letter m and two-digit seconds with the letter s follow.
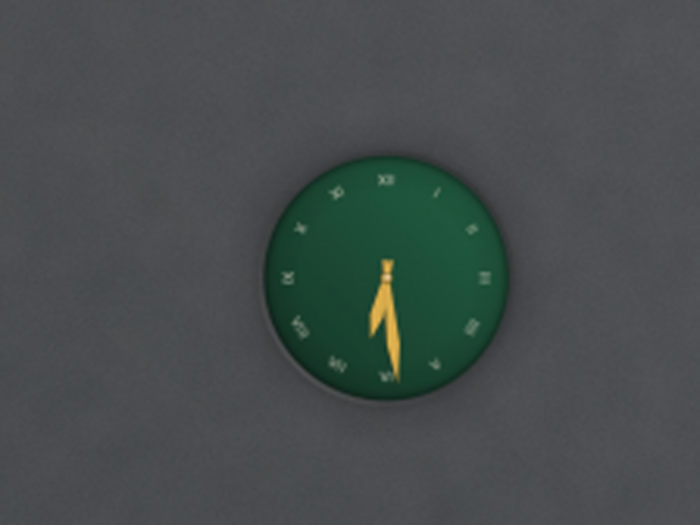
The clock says 6h29
